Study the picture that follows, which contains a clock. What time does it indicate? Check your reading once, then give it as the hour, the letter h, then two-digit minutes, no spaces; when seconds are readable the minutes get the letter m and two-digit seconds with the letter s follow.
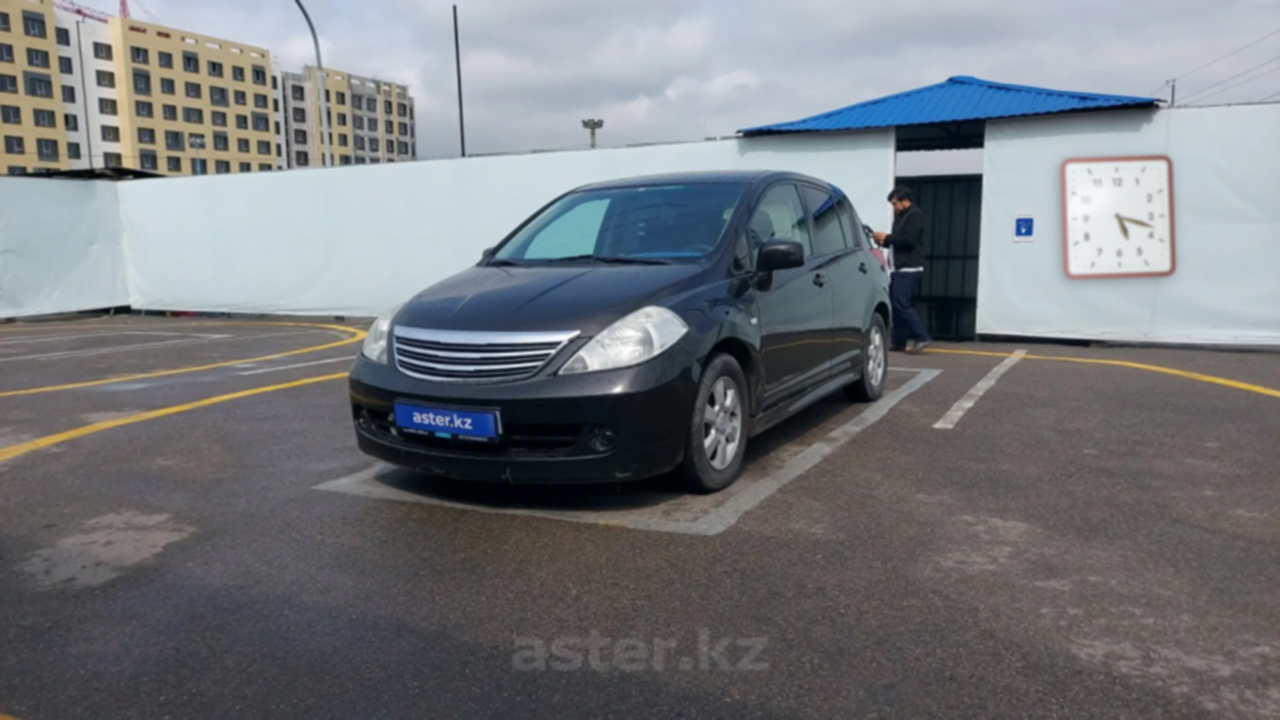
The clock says 5h18
